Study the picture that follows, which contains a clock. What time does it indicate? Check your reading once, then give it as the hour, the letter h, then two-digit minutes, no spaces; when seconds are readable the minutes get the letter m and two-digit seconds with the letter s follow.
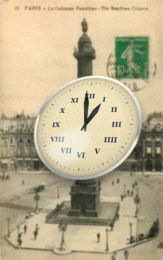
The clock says 12h59
